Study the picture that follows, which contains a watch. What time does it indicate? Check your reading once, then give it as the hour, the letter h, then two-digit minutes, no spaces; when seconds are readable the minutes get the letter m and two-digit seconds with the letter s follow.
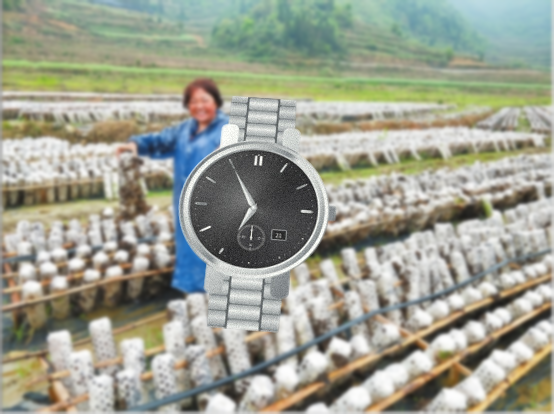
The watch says 6h55
